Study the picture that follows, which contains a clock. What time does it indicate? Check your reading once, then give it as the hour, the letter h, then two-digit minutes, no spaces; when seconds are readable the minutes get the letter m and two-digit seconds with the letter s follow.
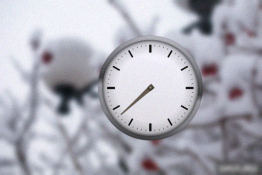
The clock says 7h38
